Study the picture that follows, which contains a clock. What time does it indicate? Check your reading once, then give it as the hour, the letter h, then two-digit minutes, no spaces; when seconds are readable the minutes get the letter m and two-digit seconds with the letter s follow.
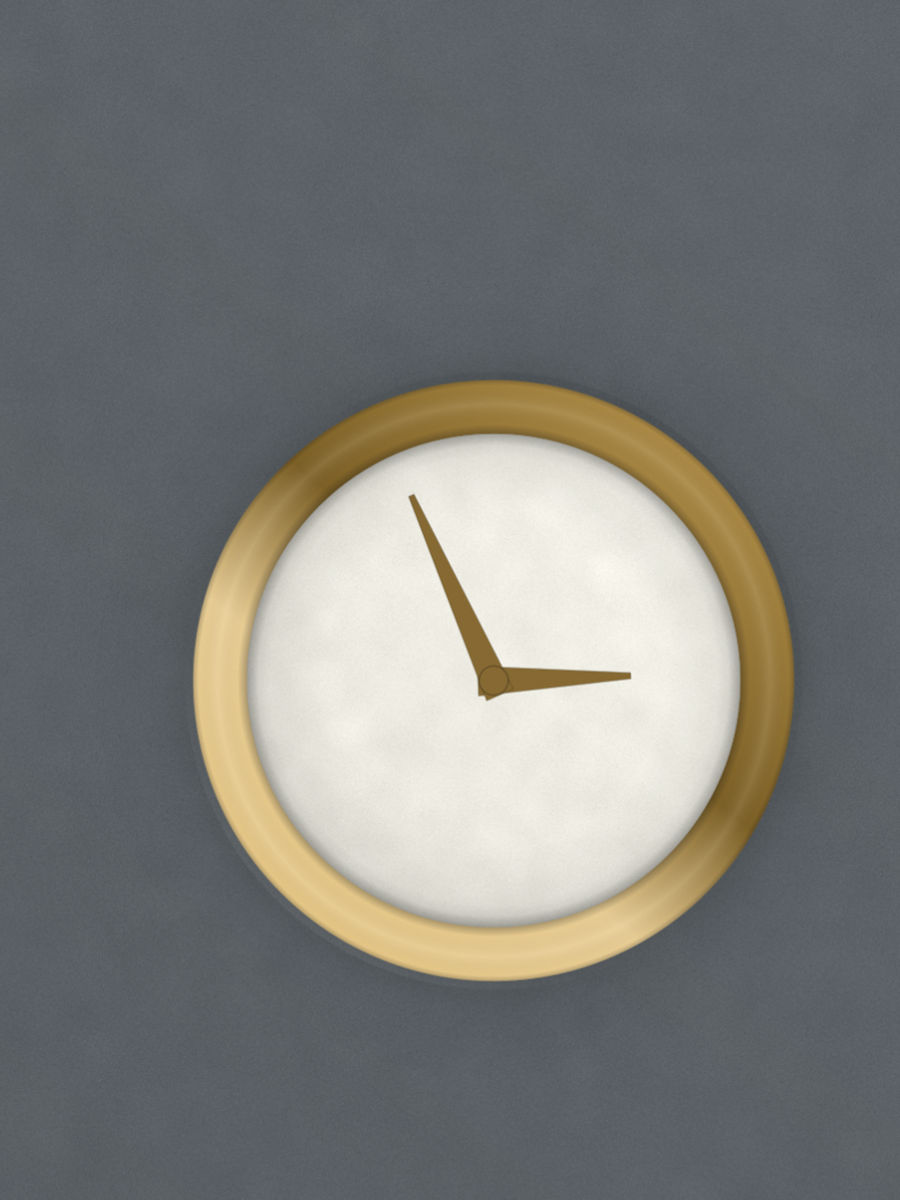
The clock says 2h56
